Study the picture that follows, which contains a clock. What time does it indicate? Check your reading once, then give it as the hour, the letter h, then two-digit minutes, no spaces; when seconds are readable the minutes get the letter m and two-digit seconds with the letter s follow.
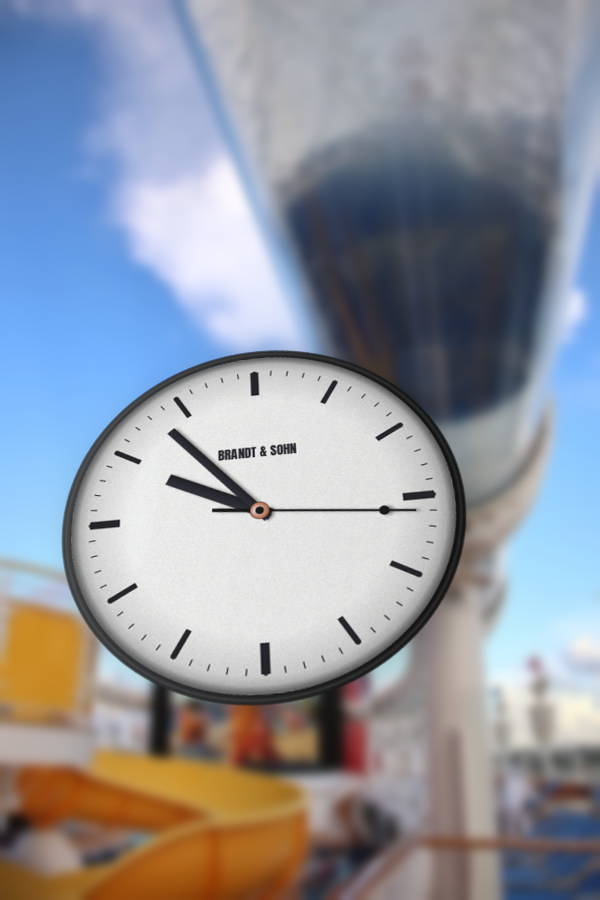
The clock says 9h53m16s
